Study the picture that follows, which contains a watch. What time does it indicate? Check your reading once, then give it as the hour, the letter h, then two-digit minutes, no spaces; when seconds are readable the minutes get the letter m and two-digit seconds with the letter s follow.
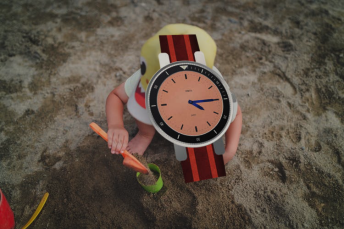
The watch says 4h15
